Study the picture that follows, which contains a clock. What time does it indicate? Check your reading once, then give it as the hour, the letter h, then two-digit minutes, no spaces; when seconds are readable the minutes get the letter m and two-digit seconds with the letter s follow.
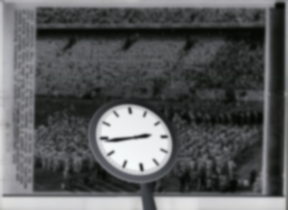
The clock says 2h44
